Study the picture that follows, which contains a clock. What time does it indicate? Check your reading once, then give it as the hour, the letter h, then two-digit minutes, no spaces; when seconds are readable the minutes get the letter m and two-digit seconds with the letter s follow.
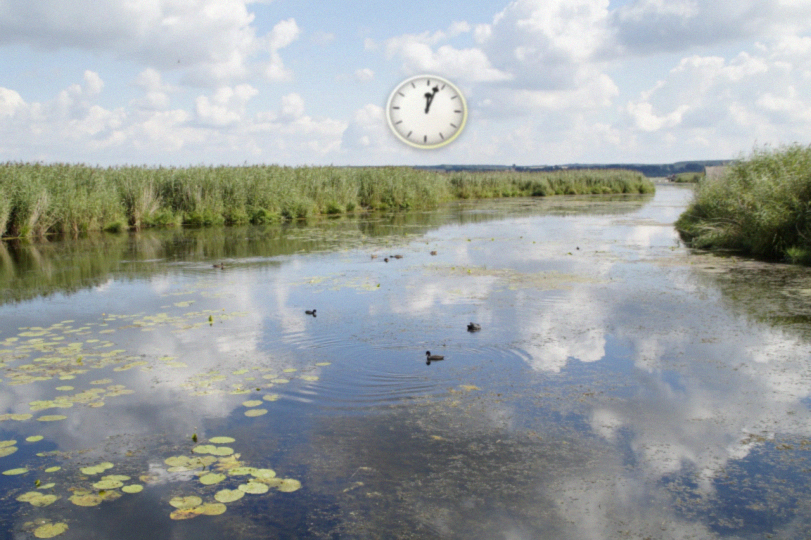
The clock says 12h03
